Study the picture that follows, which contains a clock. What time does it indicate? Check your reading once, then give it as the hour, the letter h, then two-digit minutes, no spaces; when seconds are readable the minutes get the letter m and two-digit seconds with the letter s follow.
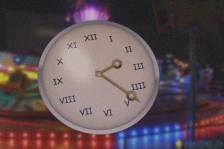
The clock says 2h23
